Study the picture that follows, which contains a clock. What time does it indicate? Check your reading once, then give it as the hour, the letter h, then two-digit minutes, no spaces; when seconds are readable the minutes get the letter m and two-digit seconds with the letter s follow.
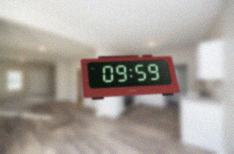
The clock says 9h59
